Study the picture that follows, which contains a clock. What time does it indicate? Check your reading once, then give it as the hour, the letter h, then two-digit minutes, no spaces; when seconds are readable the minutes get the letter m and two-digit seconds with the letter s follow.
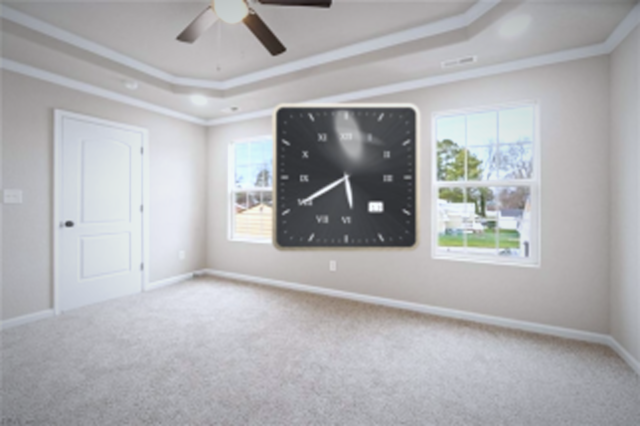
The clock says 5h40
